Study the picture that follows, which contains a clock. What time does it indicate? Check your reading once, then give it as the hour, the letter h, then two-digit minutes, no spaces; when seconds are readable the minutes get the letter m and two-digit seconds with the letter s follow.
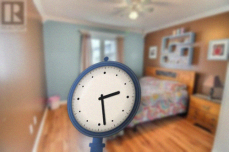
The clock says 2h28
